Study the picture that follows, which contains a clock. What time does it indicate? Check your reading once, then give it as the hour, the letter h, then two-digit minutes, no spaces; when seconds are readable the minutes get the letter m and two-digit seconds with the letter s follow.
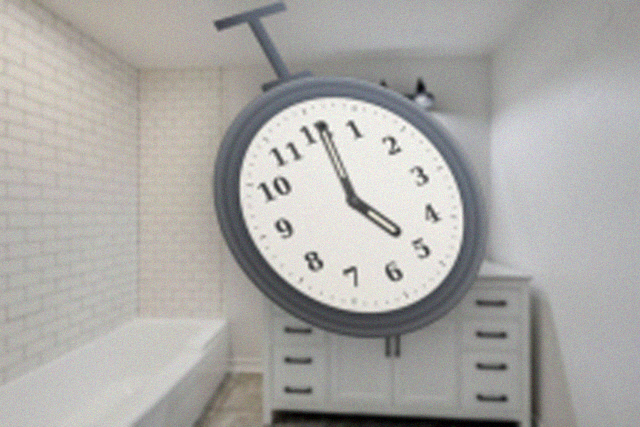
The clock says 5h01
